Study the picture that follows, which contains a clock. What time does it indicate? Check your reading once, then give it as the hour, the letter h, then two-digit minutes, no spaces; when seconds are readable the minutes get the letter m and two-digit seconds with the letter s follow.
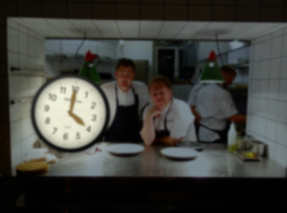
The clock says 4h00
